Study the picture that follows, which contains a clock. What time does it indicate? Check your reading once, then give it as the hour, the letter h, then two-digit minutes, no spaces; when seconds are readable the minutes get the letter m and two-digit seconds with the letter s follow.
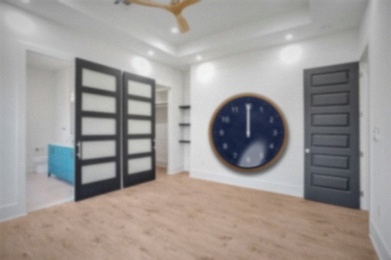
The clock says 12h00
